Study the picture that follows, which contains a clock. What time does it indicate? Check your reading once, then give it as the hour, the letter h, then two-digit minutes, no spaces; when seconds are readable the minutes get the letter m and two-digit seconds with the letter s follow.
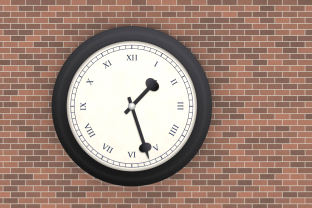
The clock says 1h27
